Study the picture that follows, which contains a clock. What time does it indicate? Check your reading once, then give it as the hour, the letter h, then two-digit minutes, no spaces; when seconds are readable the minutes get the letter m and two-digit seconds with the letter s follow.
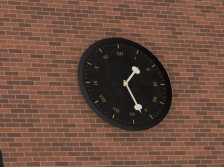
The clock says 1h27
